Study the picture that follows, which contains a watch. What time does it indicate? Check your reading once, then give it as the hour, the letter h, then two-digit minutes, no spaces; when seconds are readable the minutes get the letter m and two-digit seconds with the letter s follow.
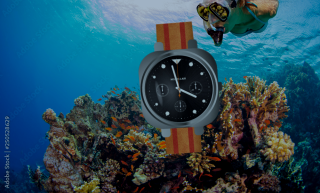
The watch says 3h58
